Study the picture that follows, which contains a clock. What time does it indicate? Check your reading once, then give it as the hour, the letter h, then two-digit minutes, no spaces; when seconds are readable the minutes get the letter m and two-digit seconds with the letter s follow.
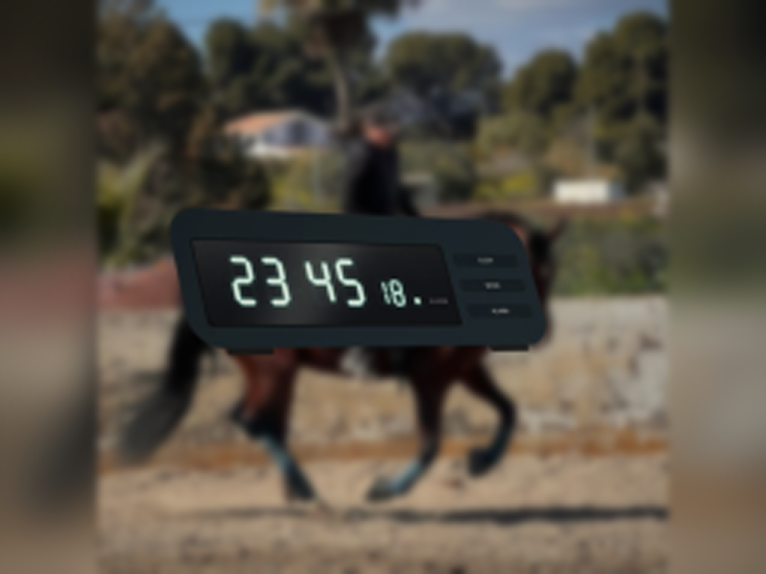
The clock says 23h45m18s
